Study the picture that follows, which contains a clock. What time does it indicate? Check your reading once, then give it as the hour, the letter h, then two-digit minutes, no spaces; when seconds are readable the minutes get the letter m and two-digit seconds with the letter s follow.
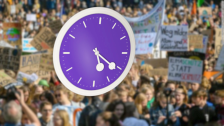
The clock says 5h21
